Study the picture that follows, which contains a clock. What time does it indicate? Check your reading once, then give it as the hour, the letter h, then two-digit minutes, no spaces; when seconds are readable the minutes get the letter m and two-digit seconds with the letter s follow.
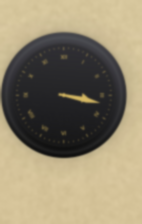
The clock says 3h17
